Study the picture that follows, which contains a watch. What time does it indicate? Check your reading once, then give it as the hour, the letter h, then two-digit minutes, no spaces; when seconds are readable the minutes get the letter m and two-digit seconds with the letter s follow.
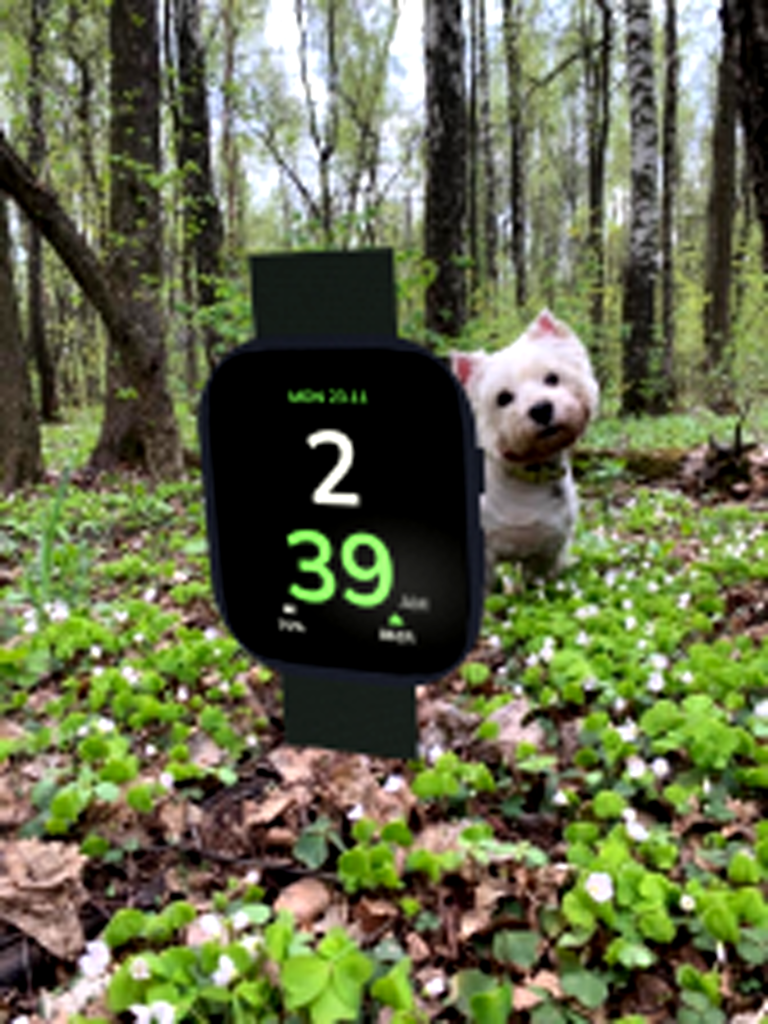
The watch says 2h39
